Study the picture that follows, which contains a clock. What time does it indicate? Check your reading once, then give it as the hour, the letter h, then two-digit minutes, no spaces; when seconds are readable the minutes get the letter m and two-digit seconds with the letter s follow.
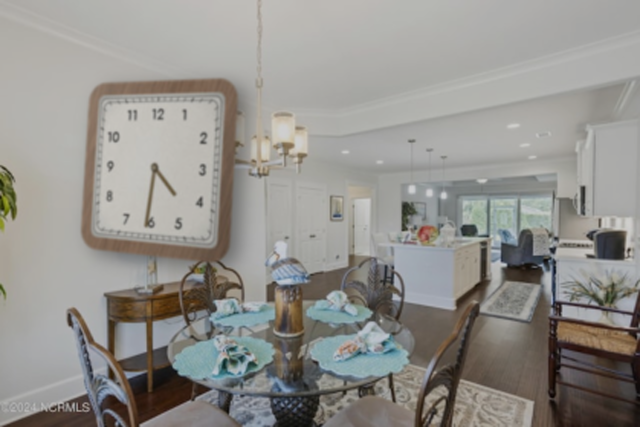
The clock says 4h31
